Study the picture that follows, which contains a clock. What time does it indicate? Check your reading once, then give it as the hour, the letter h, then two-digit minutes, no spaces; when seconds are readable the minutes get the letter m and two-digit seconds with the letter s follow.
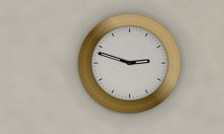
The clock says 2h48
